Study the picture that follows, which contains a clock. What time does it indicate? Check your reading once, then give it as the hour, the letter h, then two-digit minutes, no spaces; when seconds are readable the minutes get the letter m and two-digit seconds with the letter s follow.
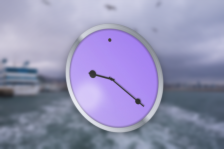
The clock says 9h21
